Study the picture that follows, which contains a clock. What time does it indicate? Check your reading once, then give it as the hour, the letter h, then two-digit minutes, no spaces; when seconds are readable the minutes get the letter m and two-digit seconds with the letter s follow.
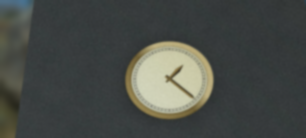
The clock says 1h22
